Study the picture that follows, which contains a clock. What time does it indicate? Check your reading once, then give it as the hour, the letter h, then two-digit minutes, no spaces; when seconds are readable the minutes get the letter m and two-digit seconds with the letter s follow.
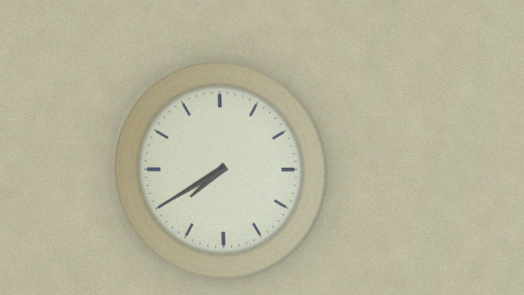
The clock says 7h40
